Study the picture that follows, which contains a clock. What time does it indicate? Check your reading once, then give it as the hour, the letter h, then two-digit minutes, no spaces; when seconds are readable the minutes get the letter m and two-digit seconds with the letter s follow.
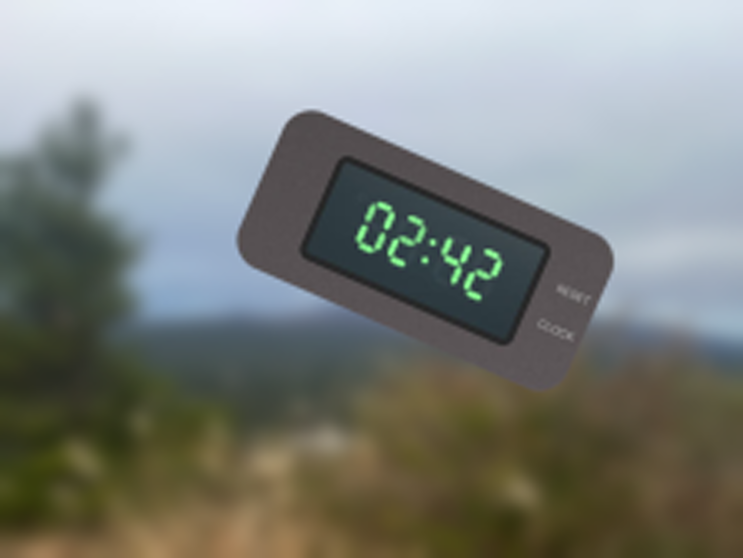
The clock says 2h42
